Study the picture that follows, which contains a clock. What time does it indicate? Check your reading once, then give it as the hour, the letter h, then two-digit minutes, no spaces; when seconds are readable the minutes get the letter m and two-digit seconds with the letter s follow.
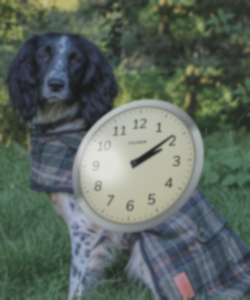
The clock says 2h09
